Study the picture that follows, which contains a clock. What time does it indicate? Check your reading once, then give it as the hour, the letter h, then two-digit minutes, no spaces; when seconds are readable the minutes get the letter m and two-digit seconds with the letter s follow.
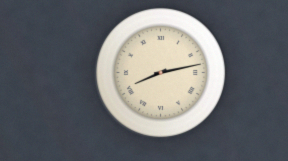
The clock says 8h13
